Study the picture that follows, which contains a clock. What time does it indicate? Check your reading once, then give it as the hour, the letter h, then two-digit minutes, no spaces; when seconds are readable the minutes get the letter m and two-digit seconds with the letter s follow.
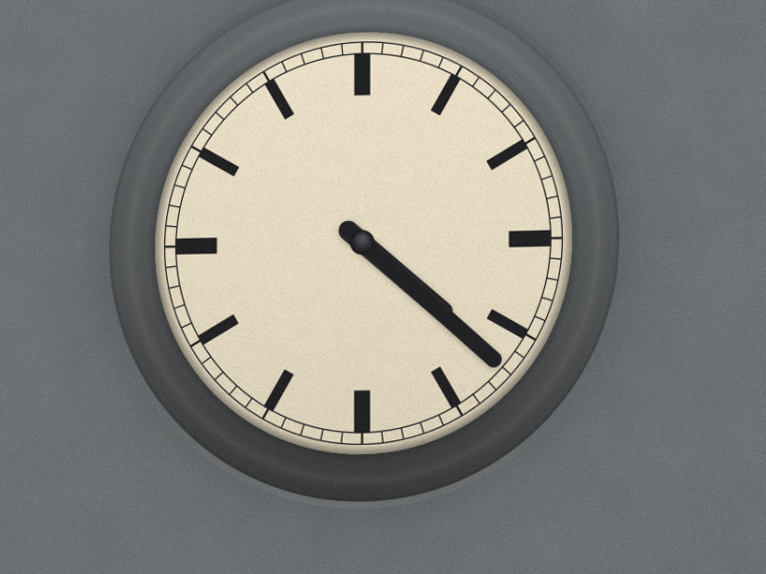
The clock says 4h22
